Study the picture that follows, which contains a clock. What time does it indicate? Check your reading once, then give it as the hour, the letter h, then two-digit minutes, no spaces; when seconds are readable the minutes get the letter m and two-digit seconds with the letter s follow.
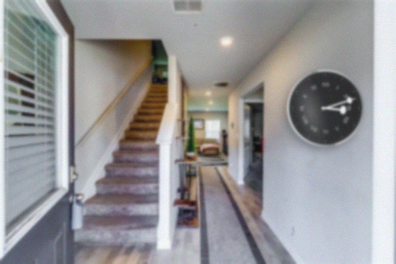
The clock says 3h12
